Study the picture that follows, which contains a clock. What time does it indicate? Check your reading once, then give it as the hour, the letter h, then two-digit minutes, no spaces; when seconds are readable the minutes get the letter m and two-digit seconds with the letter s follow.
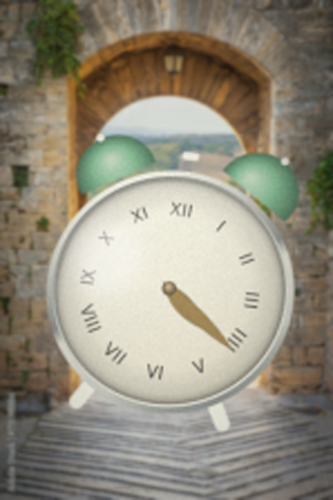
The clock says 4h21
